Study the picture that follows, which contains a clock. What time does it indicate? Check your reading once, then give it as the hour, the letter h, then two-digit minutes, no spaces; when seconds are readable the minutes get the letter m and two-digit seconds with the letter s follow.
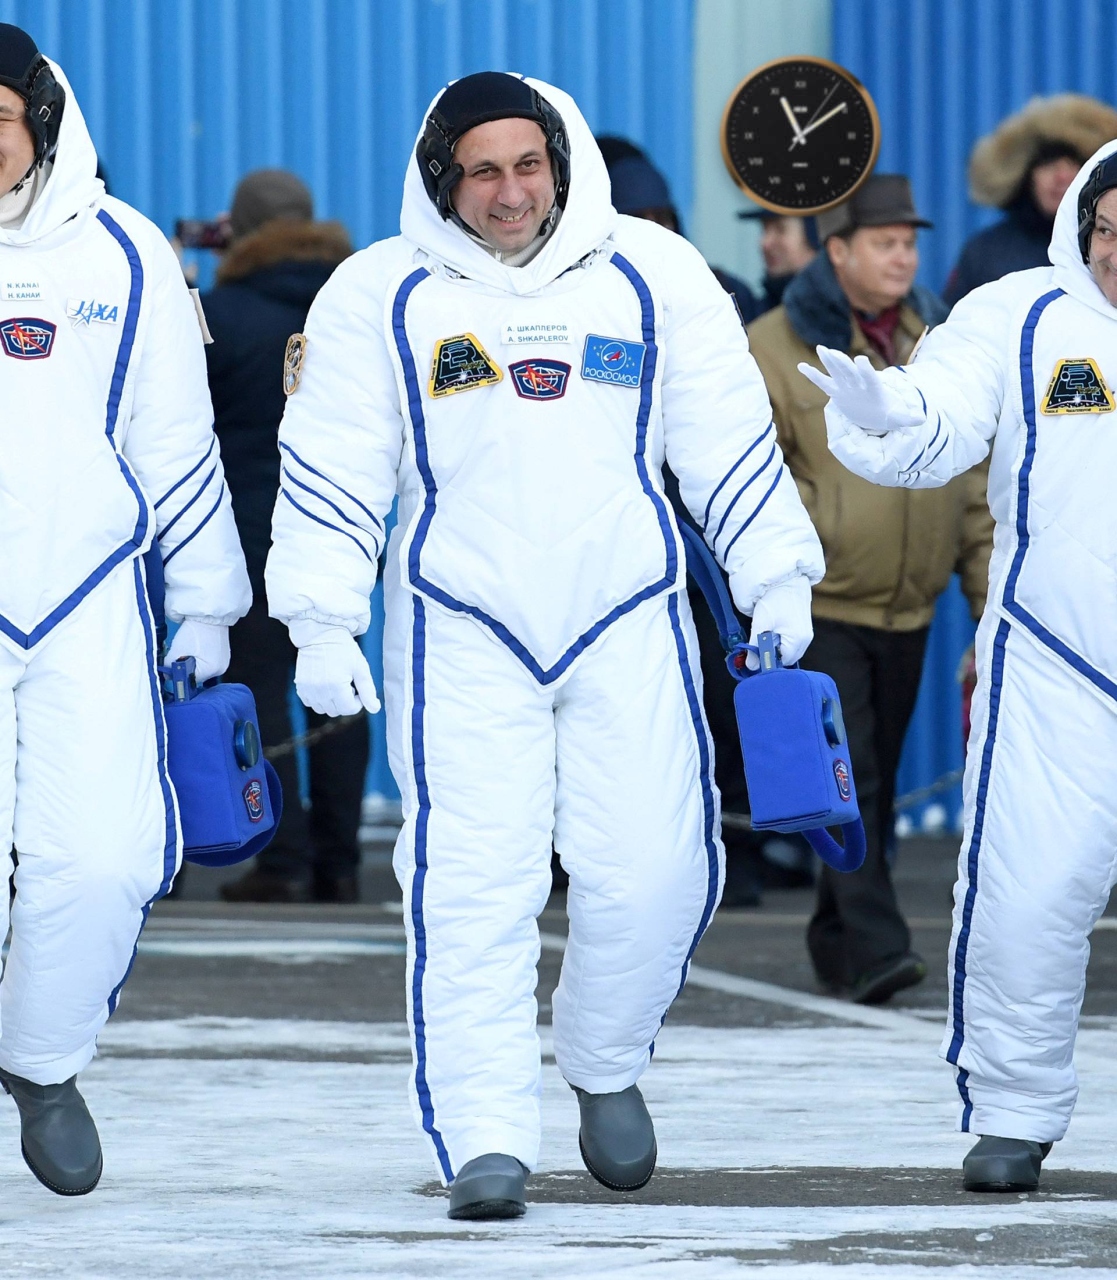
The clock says 11h09m06s
